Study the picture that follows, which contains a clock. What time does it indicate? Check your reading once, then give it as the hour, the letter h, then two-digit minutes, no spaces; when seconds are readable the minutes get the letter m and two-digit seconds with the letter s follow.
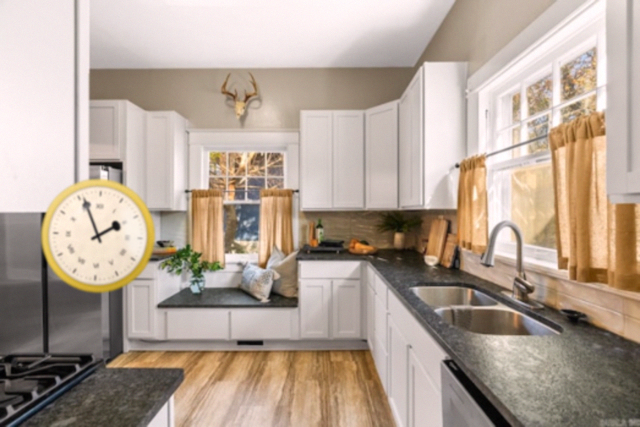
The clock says 1h56
